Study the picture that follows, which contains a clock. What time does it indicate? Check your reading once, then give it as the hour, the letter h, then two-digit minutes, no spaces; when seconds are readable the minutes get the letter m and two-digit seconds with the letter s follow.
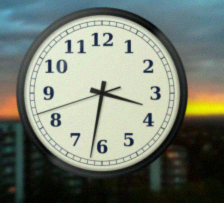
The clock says 3h31m42s
